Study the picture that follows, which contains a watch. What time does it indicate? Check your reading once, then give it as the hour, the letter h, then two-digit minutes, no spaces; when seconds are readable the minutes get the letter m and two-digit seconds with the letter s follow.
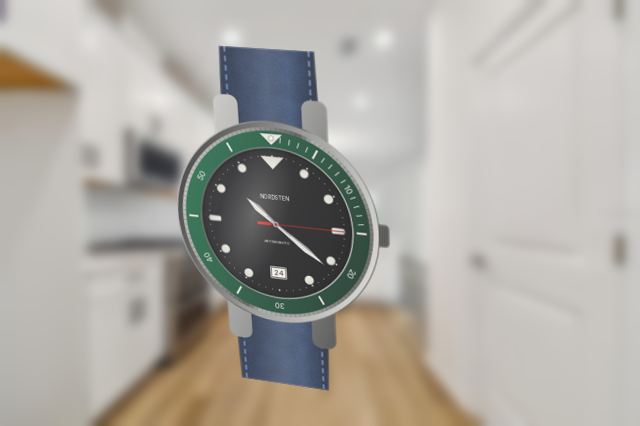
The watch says 10h21m15s
